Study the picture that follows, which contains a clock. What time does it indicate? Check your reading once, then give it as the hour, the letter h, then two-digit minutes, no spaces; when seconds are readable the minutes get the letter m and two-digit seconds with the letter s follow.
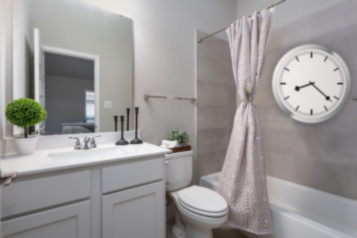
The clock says 8h22
